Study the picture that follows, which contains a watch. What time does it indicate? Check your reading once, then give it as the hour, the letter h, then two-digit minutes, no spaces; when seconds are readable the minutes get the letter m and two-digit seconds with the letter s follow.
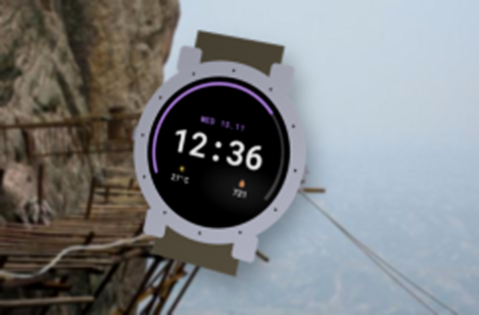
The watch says 12h36
